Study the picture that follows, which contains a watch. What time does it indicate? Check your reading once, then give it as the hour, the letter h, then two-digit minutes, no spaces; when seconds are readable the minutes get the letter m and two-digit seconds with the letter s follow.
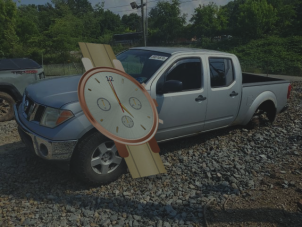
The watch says 4h59
